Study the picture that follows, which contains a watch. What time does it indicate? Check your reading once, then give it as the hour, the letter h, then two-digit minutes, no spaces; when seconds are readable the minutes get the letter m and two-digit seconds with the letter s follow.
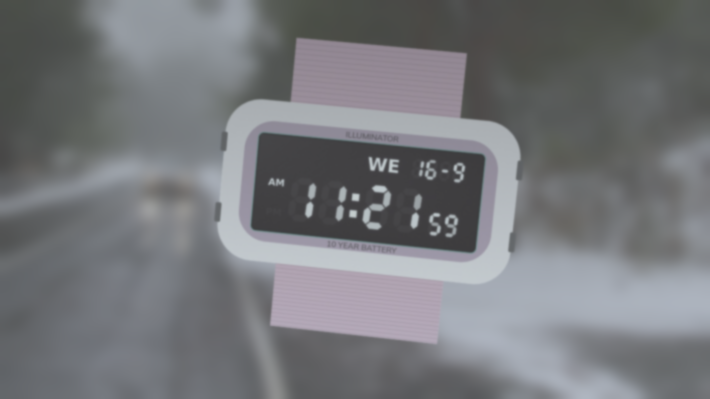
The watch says 11h21m59s
